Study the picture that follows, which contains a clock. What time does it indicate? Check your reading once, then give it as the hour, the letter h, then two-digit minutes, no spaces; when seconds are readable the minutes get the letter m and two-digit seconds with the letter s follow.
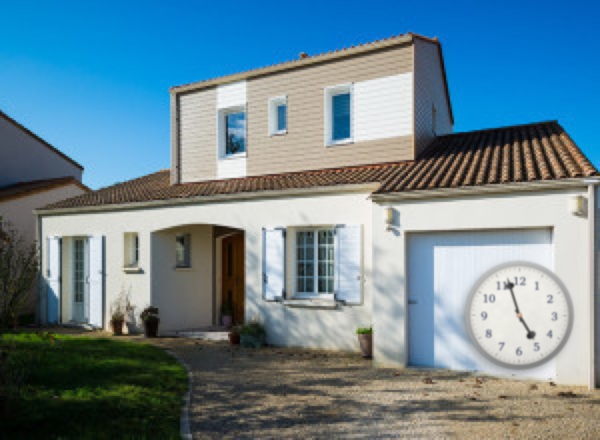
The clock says 4h57
